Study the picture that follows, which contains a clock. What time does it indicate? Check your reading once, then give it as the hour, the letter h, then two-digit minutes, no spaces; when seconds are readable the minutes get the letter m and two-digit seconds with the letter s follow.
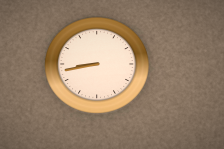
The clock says 8h43
